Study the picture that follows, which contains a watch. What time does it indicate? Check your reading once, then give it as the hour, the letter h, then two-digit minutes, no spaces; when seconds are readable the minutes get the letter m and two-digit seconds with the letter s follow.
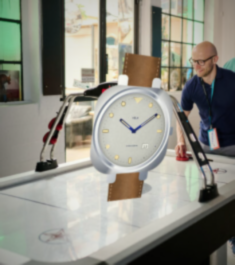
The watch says 10h09
